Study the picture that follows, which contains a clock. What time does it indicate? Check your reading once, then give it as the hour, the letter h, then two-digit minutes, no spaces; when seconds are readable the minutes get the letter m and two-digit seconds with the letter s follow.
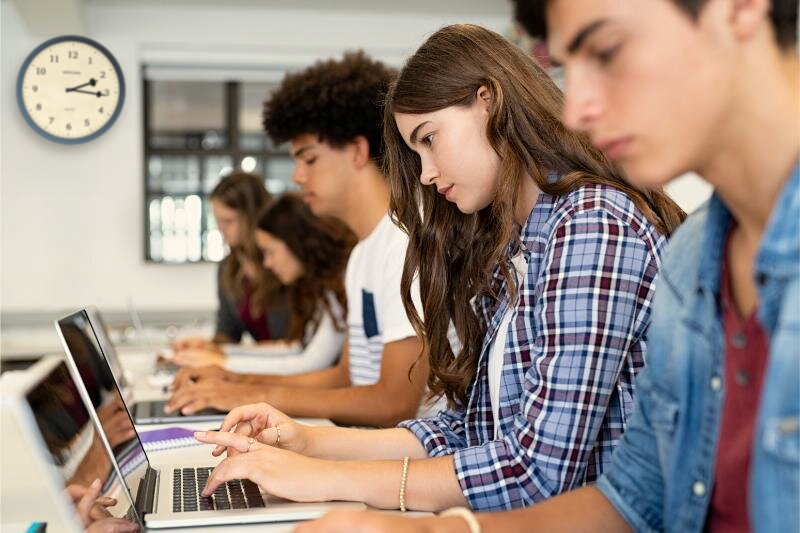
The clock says 2h16
